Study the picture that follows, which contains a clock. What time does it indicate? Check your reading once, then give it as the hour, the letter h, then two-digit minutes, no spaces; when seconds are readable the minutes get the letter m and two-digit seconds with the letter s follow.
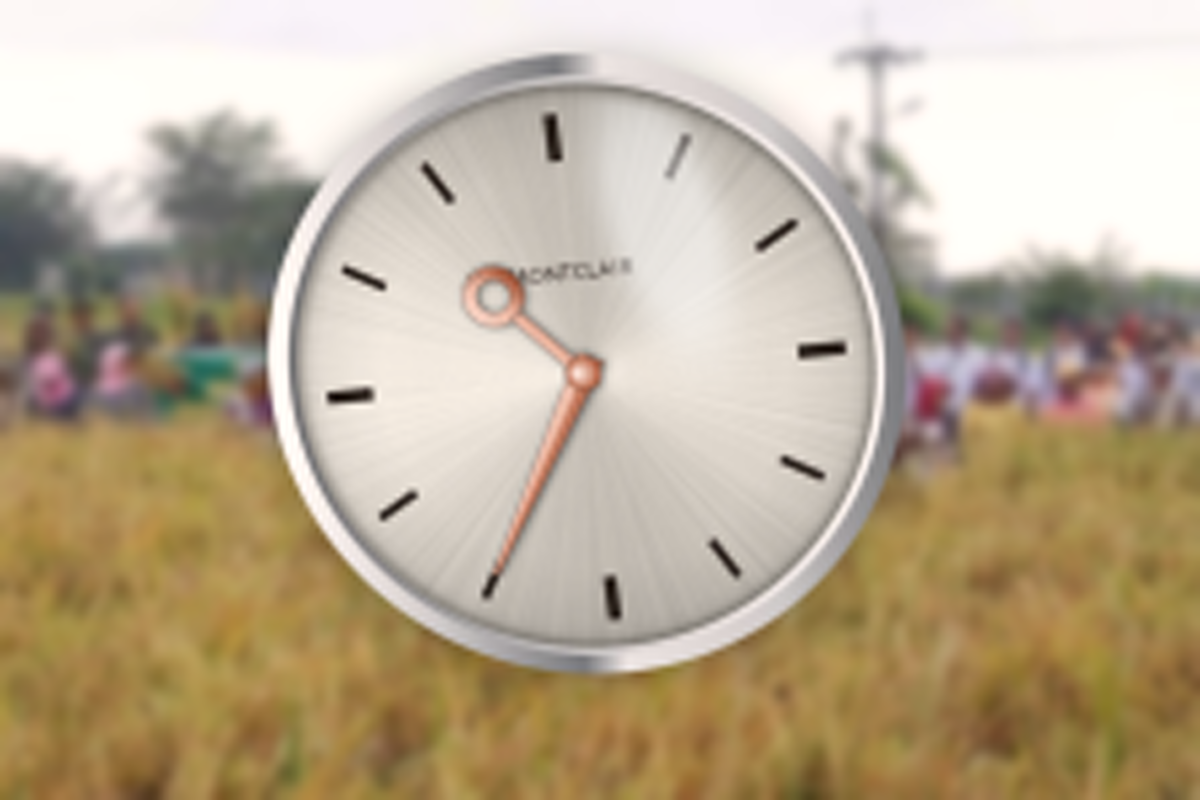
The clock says 10h35
